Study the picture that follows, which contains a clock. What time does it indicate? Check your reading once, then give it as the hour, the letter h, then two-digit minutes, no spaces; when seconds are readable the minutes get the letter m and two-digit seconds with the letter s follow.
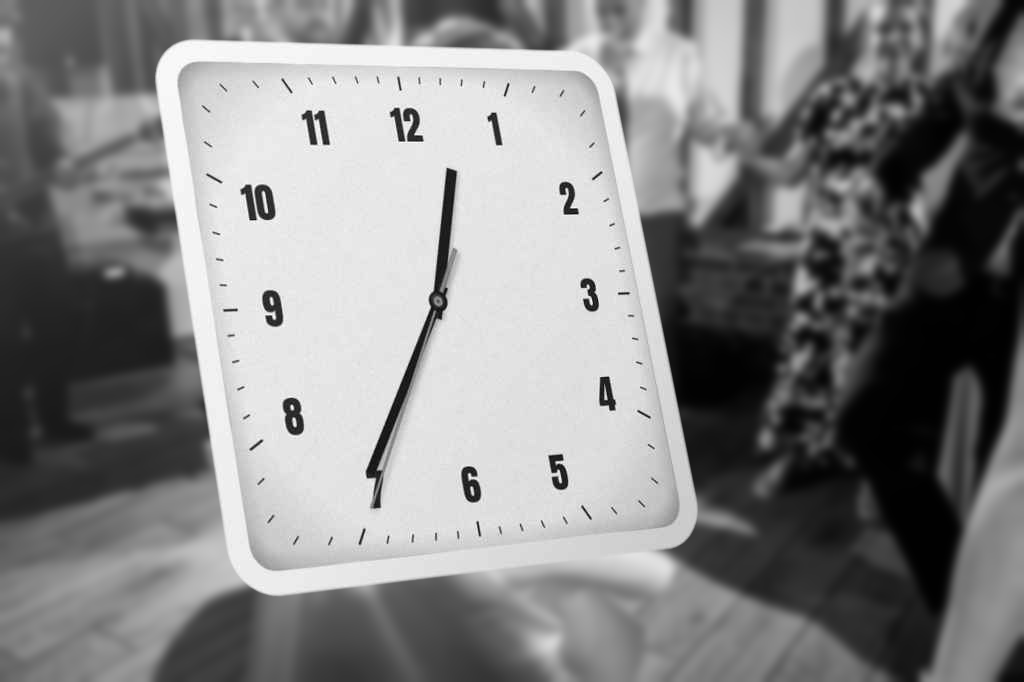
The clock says 12h35m35s
